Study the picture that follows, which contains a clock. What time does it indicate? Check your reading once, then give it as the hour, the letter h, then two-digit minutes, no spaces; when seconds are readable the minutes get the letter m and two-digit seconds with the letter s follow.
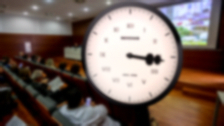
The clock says 3h16
